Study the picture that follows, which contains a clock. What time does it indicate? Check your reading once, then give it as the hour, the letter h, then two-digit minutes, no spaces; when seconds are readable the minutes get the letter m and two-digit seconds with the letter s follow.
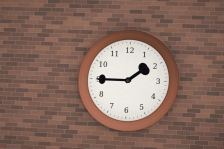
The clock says 1h45
